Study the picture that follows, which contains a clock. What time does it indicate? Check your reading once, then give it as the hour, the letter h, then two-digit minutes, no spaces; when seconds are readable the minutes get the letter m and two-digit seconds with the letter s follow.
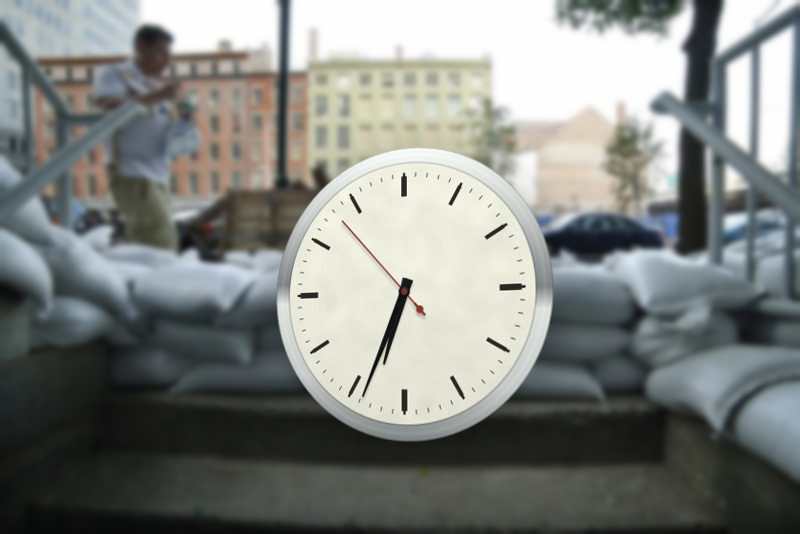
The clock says 6h33m53s
